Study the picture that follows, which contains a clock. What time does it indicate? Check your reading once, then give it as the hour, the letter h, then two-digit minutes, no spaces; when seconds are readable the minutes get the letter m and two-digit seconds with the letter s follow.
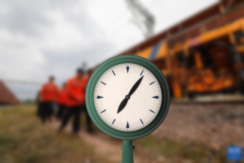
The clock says 7h06
